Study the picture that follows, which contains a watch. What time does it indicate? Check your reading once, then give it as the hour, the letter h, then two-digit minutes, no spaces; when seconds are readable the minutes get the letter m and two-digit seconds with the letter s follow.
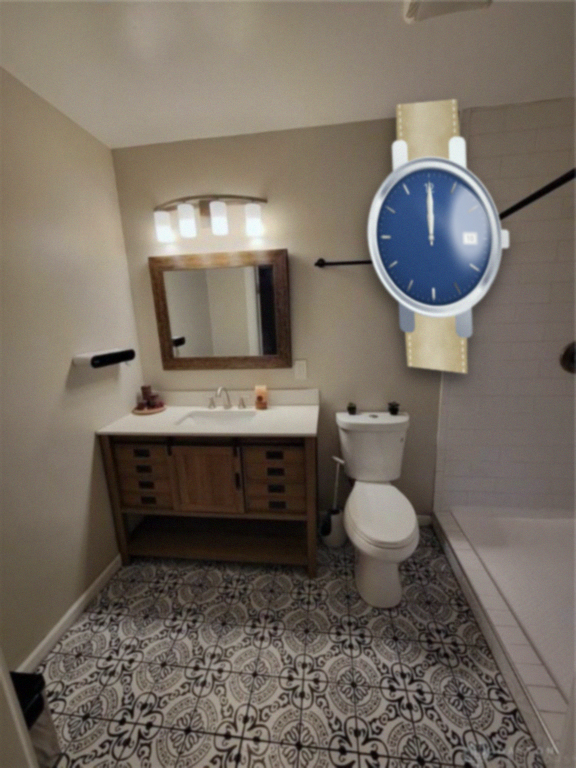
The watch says 12h00
